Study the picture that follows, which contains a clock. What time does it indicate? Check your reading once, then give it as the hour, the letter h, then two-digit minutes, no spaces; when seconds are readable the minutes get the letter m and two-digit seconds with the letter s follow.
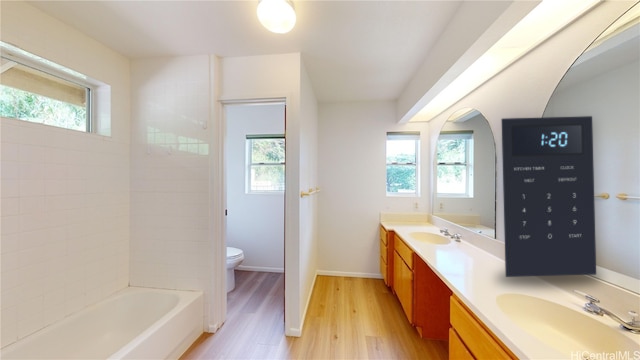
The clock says 1h20
